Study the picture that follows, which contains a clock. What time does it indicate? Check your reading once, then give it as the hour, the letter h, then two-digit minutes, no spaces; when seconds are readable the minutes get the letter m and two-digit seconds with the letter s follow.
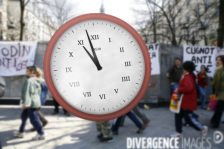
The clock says 10h58
